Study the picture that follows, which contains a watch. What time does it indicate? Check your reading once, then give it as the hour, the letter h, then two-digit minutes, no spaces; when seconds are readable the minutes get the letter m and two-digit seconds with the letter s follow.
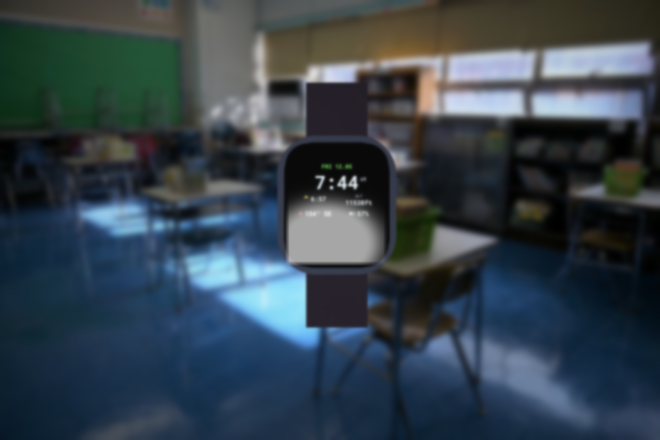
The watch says 7h44
